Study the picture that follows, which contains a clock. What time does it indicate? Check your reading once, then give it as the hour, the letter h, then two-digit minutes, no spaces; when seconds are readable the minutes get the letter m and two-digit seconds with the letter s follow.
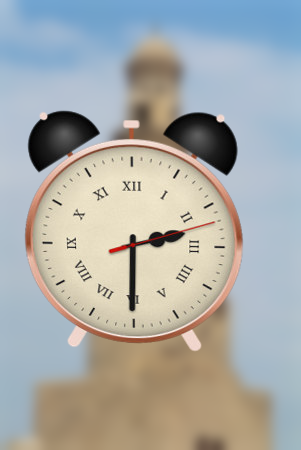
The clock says 2h30m12s
